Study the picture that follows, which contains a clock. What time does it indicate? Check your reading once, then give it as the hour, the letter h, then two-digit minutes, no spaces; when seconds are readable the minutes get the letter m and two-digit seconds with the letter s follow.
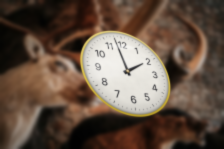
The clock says 1h58
